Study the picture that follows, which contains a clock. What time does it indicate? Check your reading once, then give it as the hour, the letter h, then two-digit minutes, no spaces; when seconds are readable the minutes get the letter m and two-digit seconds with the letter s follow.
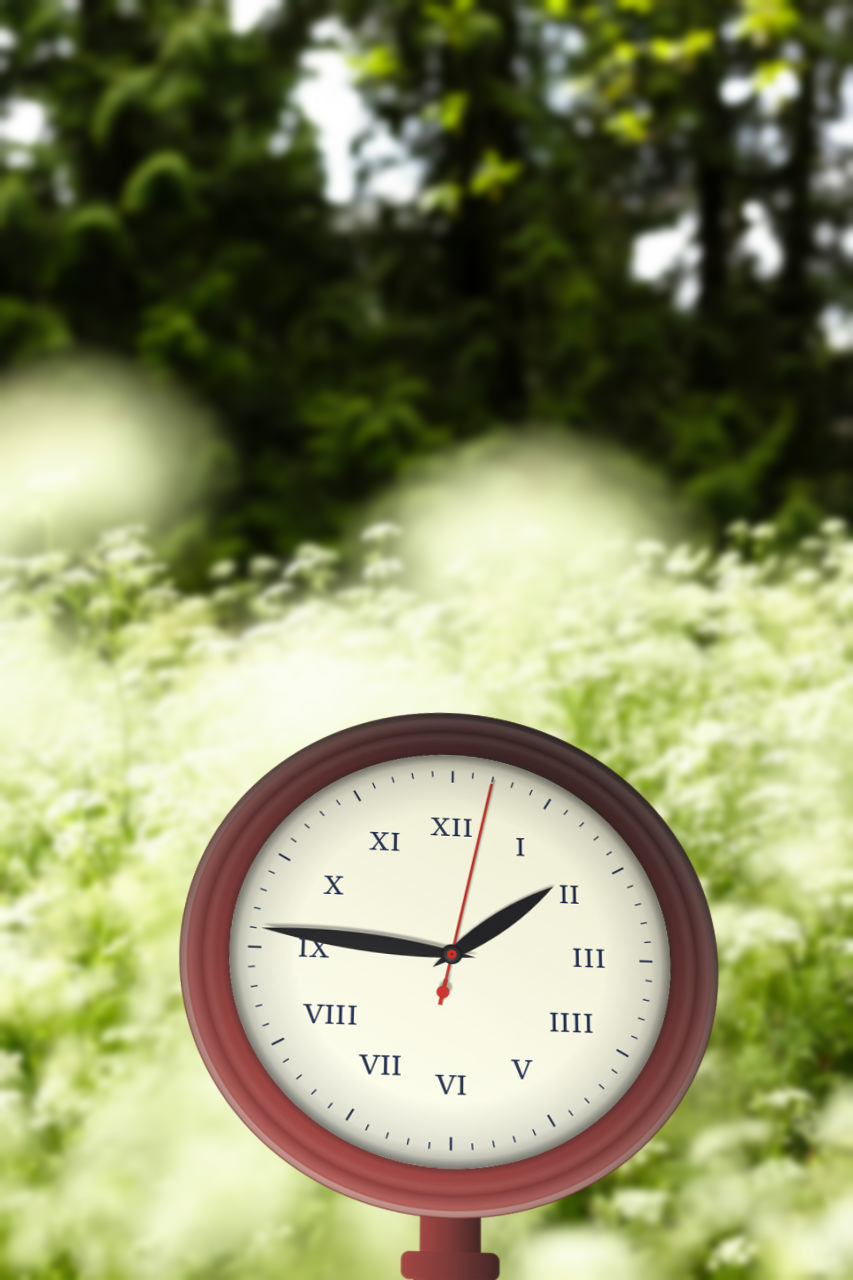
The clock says 1h46m02s
